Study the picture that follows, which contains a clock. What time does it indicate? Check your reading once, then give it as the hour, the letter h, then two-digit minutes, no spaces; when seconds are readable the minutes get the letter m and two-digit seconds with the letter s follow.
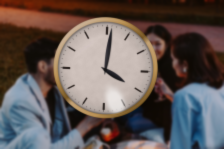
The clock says 4h01
